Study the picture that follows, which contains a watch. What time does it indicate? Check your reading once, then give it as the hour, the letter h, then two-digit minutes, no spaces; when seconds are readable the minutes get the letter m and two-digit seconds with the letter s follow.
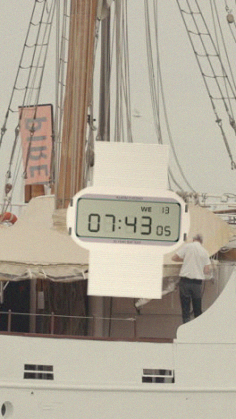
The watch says 7h43m05s
